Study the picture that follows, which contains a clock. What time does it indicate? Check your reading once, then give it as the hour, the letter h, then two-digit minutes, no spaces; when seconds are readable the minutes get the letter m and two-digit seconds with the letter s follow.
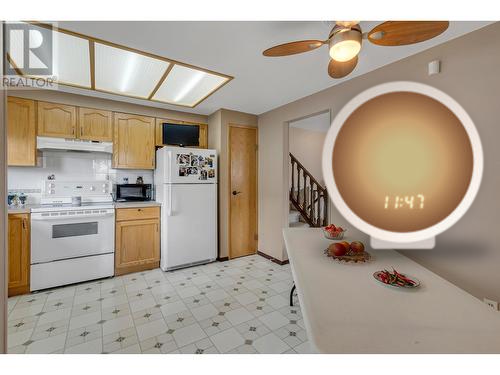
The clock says 11h47
